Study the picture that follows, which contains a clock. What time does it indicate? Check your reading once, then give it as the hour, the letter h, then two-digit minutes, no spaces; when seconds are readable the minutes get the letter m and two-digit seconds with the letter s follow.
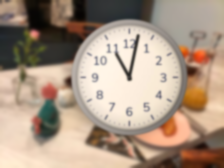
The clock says 11h02
